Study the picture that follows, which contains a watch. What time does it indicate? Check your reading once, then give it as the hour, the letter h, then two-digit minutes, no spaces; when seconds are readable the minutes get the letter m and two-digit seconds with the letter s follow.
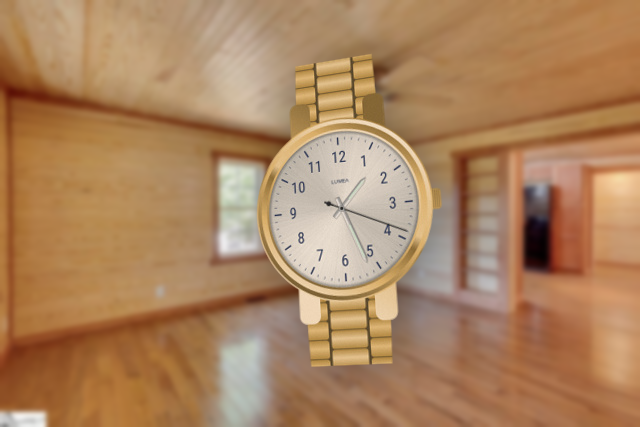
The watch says 1h26m19s
